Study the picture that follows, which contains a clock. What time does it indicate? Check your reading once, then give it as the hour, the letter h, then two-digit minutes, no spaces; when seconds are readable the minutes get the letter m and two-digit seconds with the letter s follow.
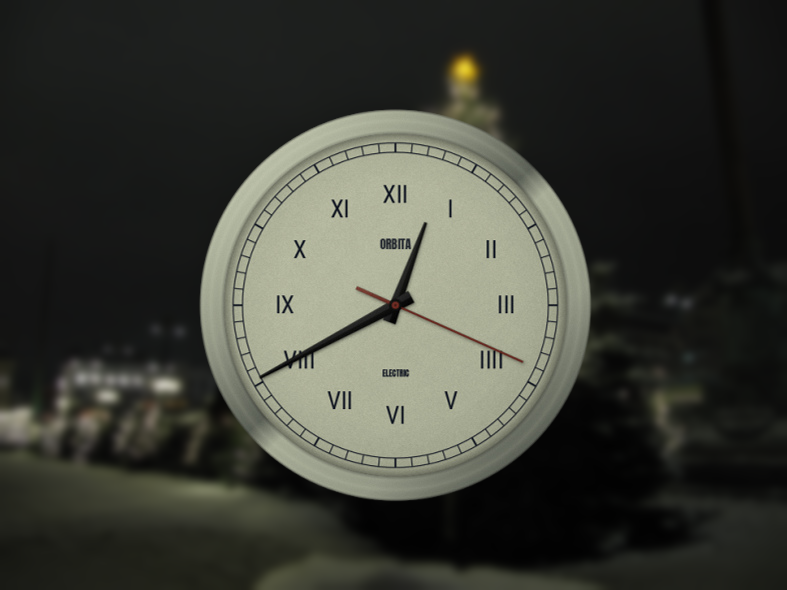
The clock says 12h40m19s
